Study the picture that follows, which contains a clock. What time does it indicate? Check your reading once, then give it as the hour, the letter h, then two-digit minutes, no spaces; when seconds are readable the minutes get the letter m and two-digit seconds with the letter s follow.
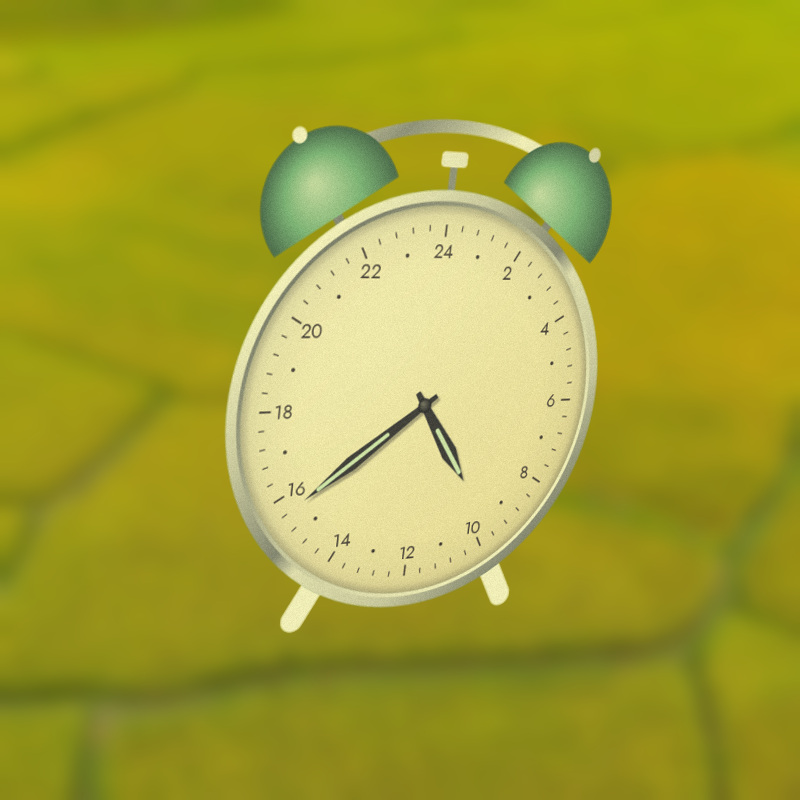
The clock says 9h39
